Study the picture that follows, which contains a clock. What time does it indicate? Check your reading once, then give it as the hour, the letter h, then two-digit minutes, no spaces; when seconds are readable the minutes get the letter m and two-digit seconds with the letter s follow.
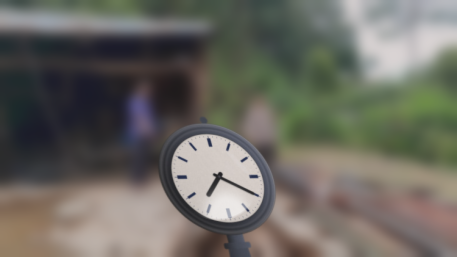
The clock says 7h20
